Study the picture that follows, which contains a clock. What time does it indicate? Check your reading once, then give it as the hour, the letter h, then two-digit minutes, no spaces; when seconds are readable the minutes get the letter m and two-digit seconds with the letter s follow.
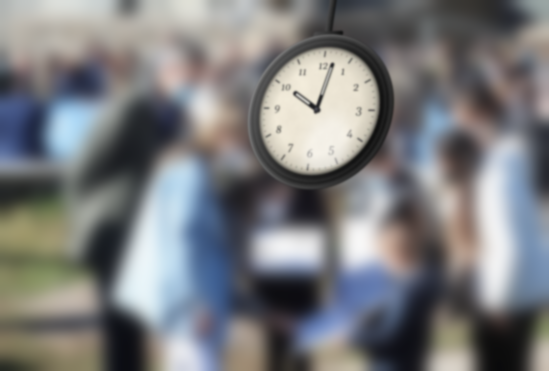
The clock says 10h02
